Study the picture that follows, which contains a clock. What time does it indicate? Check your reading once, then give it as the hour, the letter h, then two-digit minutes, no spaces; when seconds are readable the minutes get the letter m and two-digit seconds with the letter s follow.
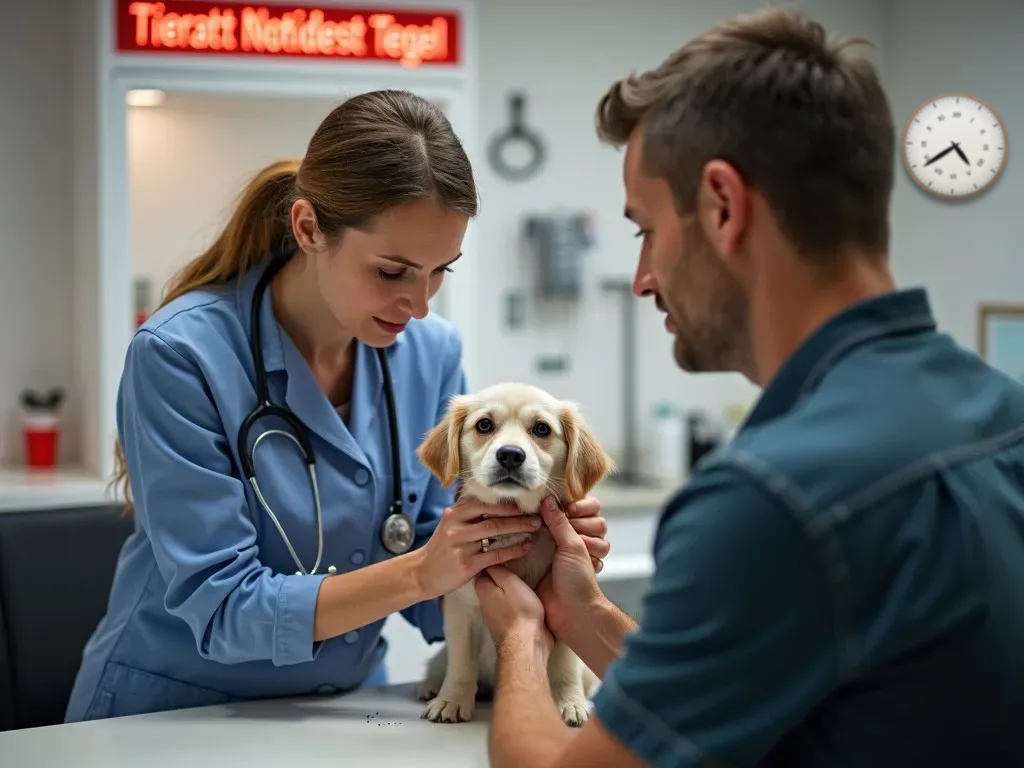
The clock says 4h39
